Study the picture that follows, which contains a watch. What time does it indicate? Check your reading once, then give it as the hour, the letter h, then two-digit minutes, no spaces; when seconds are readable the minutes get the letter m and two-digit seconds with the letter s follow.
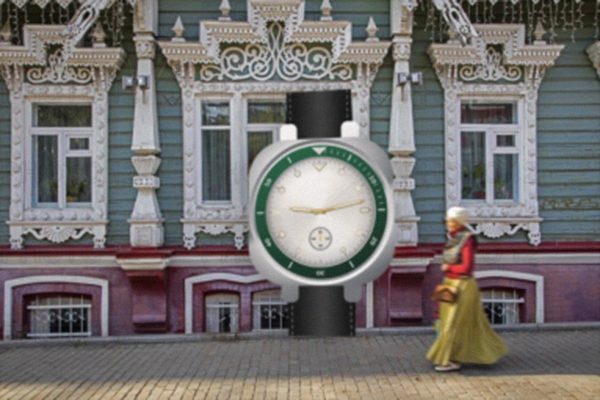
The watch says 9h13
